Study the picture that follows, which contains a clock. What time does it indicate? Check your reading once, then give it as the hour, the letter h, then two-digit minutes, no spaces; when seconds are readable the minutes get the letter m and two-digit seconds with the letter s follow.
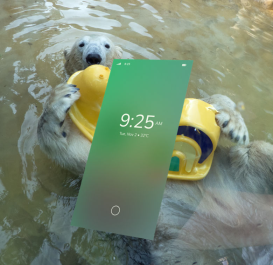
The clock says 9h25
